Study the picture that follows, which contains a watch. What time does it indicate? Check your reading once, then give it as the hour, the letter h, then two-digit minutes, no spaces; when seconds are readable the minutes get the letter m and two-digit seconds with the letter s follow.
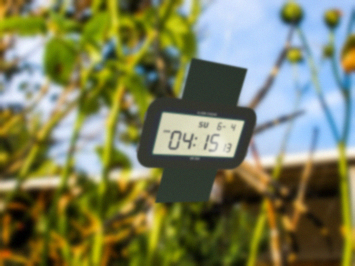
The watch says 4h15
